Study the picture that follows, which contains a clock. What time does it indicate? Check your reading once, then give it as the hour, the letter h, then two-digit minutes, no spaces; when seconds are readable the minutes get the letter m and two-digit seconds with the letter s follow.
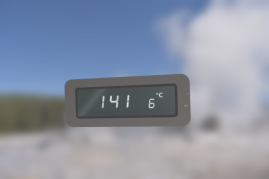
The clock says 1h41
